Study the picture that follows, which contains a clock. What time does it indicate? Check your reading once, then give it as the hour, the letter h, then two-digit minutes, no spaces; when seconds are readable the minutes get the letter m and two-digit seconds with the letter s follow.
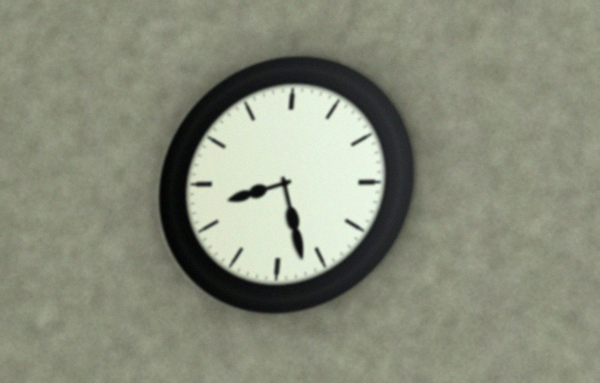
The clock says 8h27
